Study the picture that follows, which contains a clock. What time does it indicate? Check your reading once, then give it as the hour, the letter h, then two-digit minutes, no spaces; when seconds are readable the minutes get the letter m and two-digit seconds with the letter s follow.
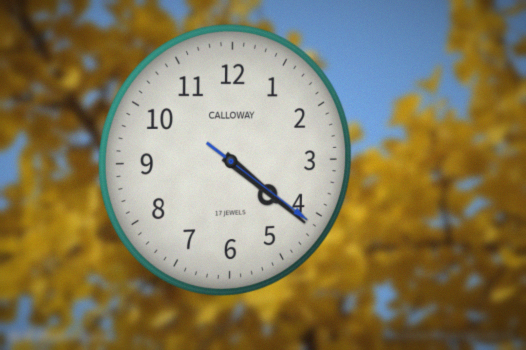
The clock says 4h21m21s
